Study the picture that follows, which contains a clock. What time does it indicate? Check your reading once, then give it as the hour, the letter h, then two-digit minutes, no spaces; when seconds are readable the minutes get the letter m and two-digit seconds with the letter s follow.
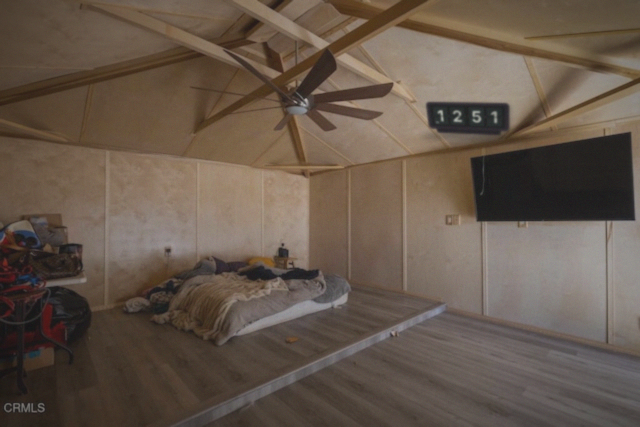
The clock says 12h51
